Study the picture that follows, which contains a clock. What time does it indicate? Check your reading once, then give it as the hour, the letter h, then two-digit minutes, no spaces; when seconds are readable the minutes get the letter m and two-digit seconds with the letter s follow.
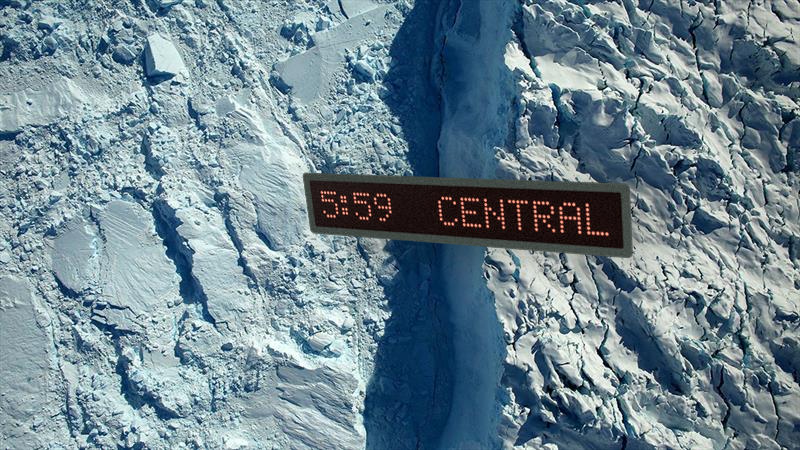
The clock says 5h59
